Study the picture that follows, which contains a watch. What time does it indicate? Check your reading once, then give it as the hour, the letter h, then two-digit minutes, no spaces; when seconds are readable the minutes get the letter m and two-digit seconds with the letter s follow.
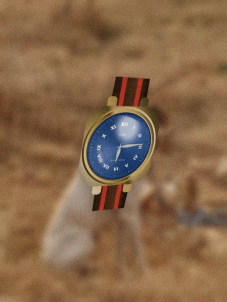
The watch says 6h14
